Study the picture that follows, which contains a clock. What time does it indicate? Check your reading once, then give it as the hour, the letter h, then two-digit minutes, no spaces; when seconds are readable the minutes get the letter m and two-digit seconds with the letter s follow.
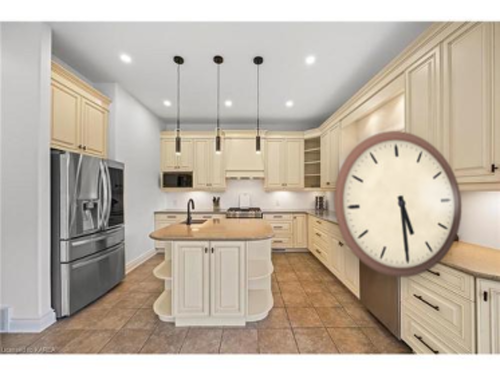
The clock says 5h30
